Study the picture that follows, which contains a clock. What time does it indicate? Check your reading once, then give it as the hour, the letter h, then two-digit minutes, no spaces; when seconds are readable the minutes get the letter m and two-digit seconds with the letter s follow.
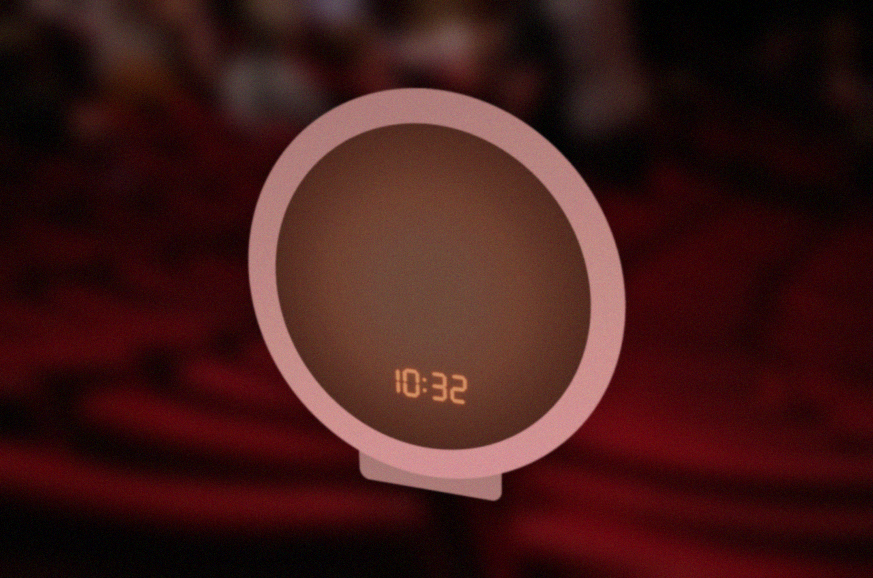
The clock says 10h32
